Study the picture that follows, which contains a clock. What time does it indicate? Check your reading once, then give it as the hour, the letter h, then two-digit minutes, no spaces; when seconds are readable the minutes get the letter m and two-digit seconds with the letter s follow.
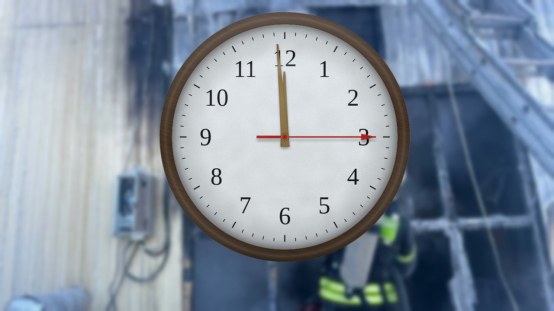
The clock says 11h59m15s
